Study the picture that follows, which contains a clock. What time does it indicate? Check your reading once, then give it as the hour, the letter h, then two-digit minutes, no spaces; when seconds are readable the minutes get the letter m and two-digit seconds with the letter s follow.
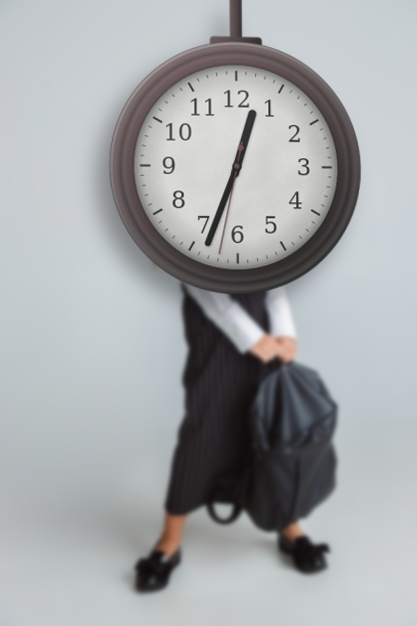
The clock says 12h33m32s
